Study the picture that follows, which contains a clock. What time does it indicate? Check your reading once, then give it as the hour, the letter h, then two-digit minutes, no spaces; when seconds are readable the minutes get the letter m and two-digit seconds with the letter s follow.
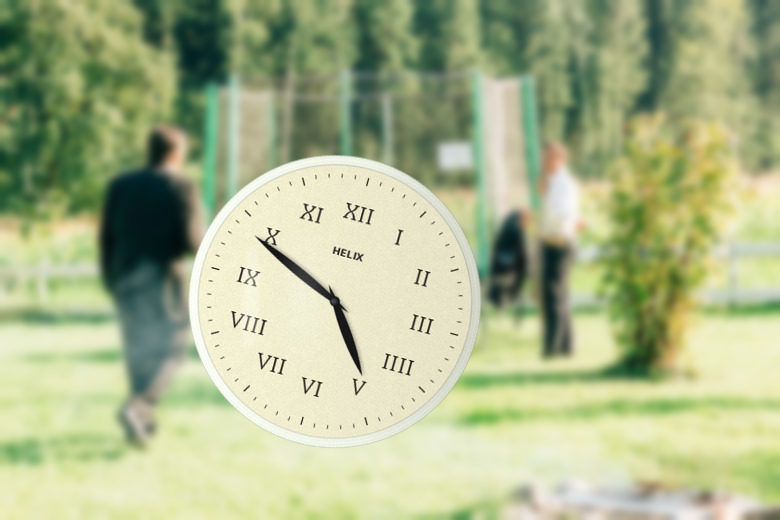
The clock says 4h49
